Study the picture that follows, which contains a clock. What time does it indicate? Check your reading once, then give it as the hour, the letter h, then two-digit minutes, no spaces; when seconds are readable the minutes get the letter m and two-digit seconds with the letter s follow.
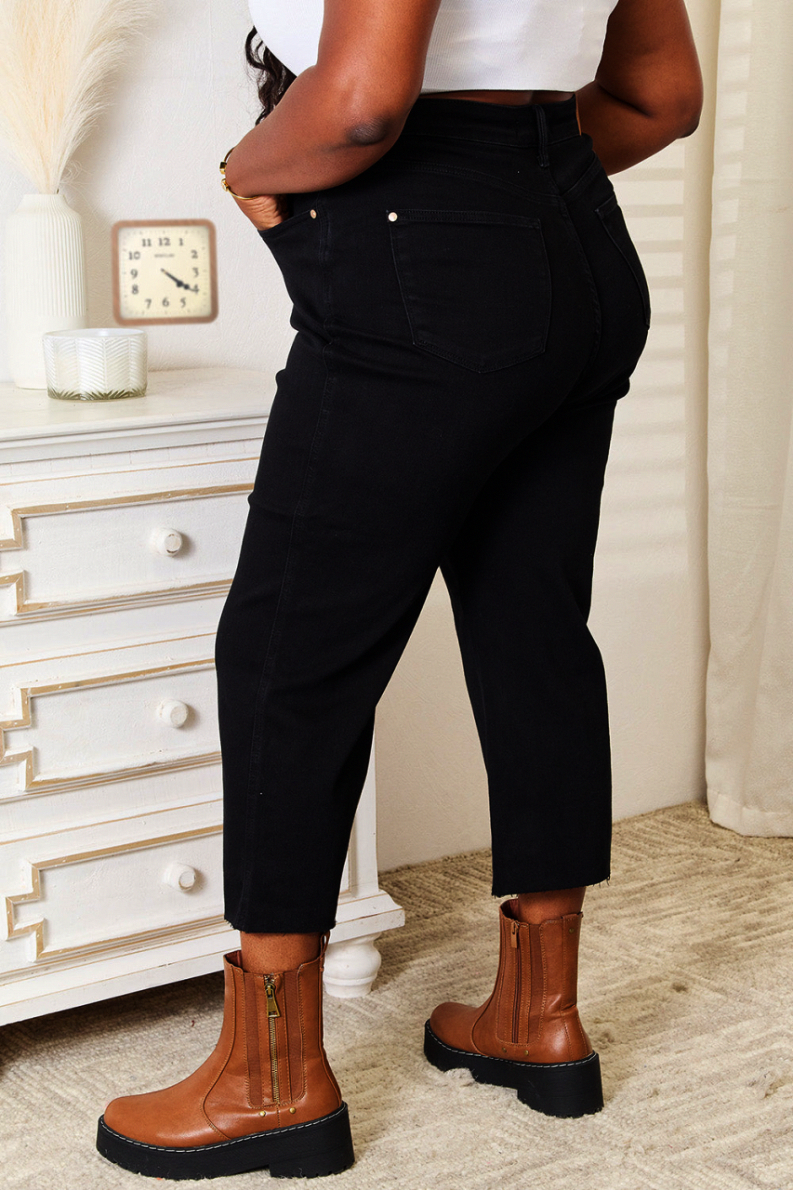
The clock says 4h21
